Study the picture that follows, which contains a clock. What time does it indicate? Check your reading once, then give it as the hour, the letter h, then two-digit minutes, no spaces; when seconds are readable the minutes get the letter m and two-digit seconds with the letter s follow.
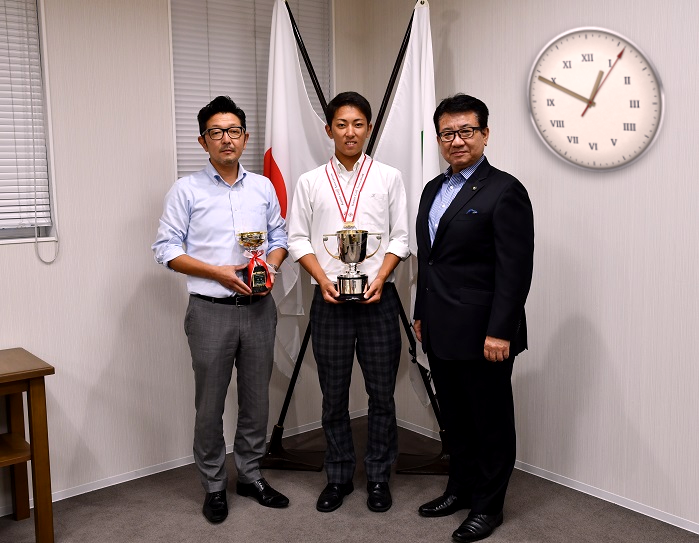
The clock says 12h49m06s
